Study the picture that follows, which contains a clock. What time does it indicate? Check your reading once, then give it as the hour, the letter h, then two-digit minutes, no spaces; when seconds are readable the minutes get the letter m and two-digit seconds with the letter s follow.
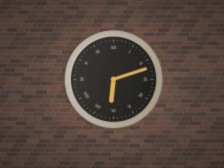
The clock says 6h12
